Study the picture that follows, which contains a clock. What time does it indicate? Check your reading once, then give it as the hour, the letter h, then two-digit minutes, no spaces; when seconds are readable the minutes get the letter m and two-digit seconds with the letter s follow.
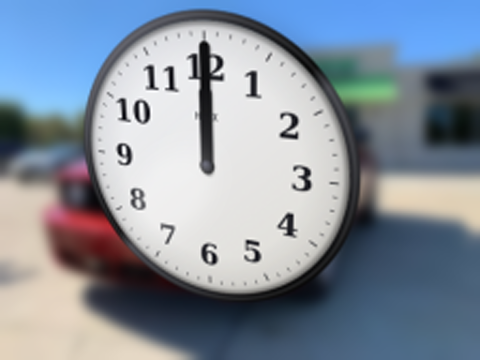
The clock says 12h00
